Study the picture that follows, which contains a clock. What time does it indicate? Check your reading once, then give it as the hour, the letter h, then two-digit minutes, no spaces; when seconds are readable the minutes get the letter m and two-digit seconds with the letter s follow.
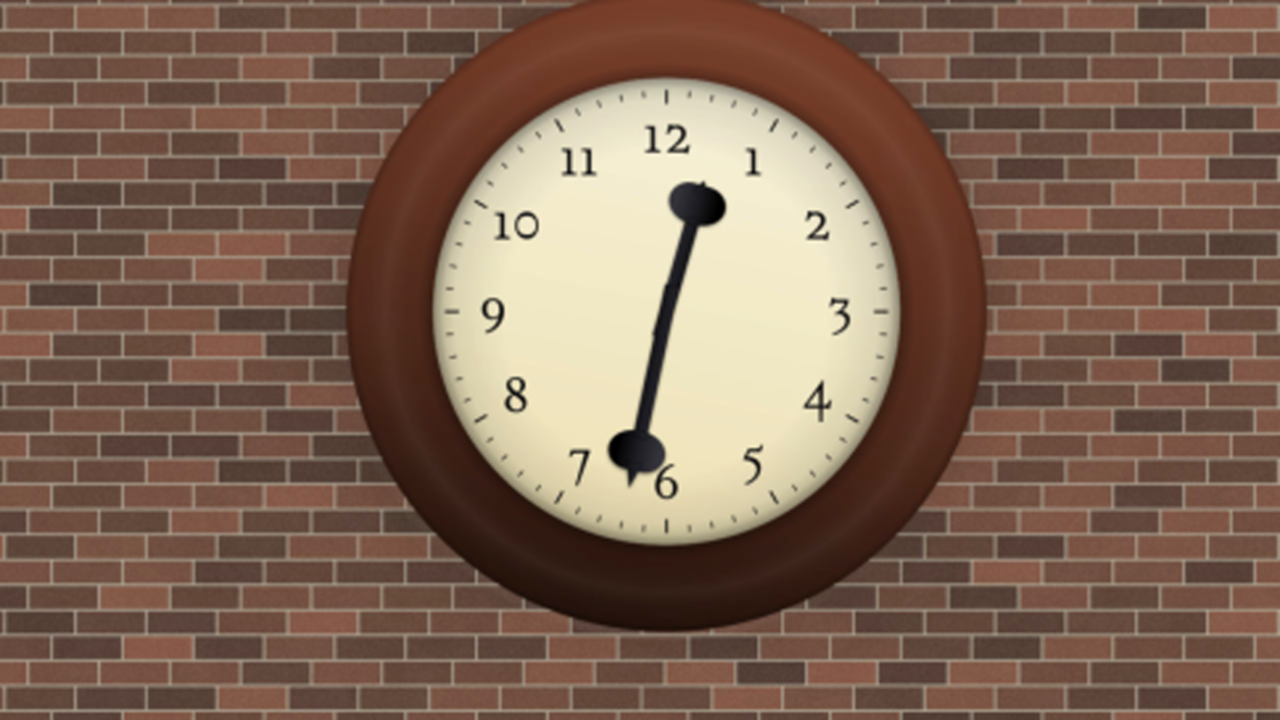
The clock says 12h32
